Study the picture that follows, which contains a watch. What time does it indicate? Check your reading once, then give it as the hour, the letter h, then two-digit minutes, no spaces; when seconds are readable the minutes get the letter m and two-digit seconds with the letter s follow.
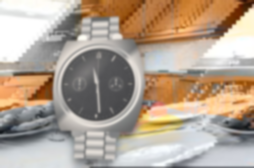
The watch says 11h29
